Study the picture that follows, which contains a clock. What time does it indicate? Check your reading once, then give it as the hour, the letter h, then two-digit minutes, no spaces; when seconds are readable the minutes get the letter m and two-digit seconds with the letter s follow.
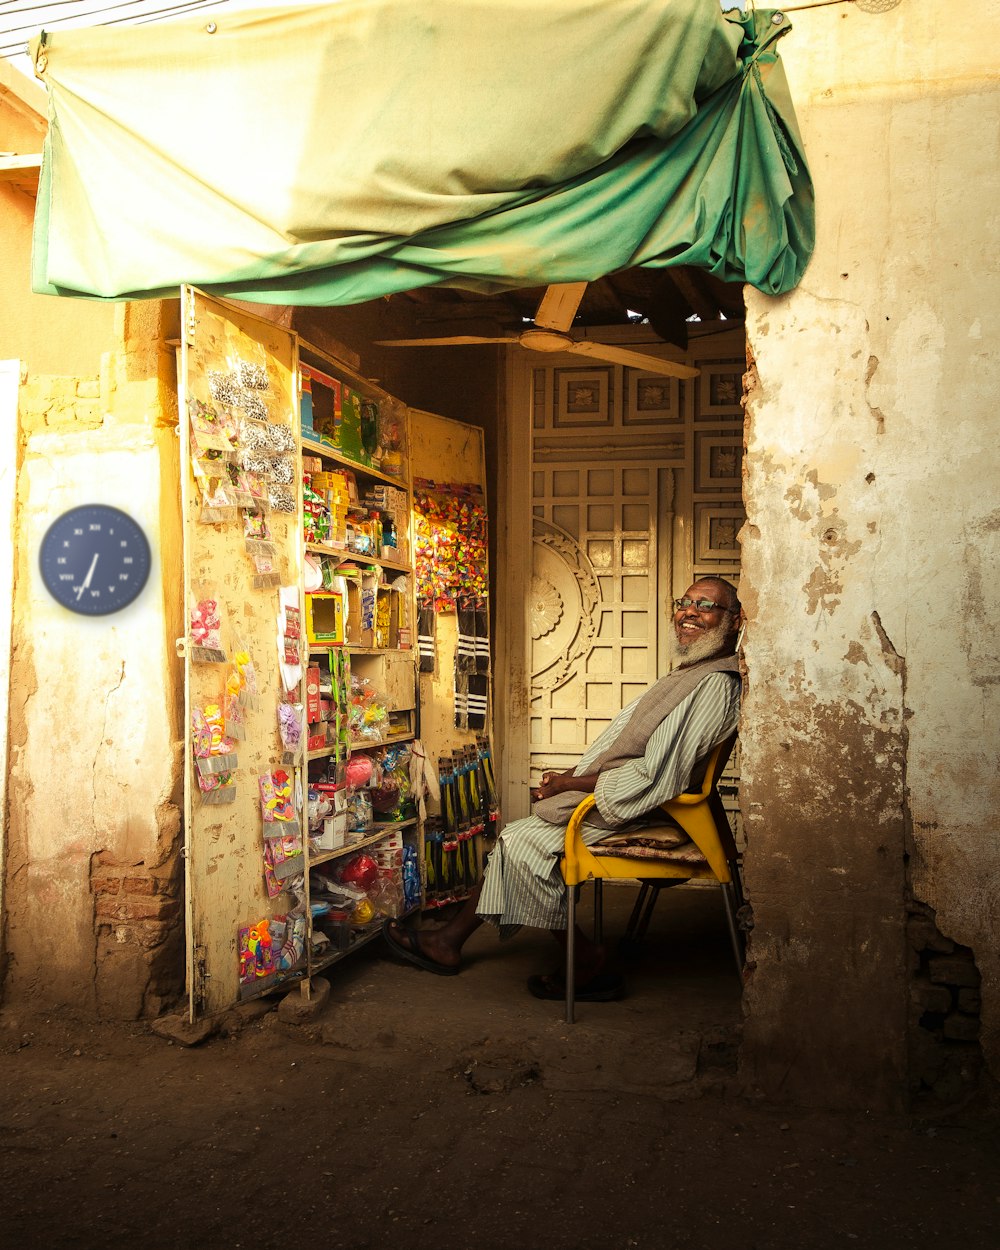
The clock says 6h34
